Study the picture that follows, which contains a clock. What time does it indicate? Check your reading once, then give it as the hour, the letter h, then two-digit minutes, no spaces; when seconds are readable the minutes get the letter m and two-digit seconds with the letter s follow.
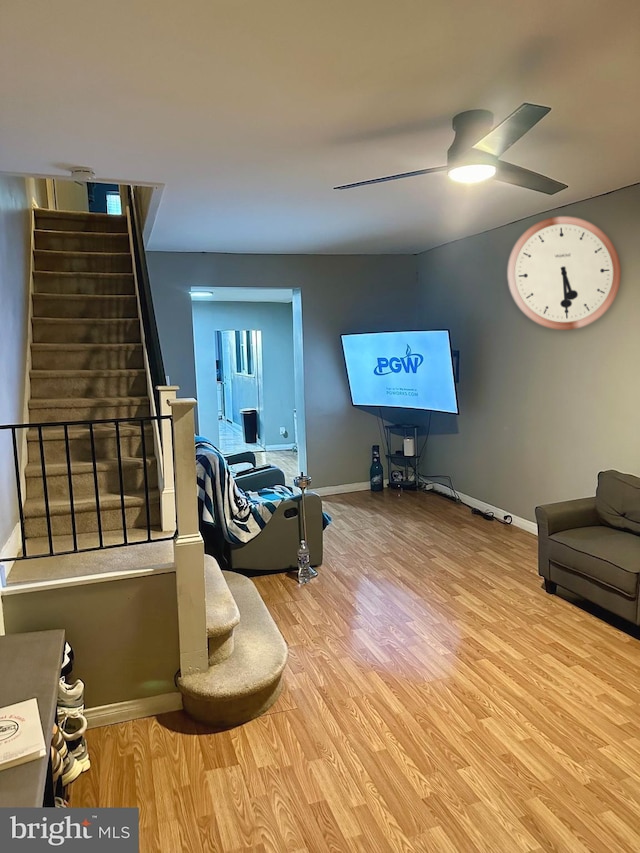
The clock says 5h30
